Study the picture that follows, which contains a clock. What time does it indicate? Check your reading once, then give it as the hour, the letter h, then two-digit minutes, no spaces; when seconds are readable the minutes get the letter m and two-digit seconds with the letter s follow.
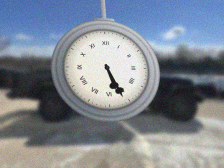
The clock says 5h26
